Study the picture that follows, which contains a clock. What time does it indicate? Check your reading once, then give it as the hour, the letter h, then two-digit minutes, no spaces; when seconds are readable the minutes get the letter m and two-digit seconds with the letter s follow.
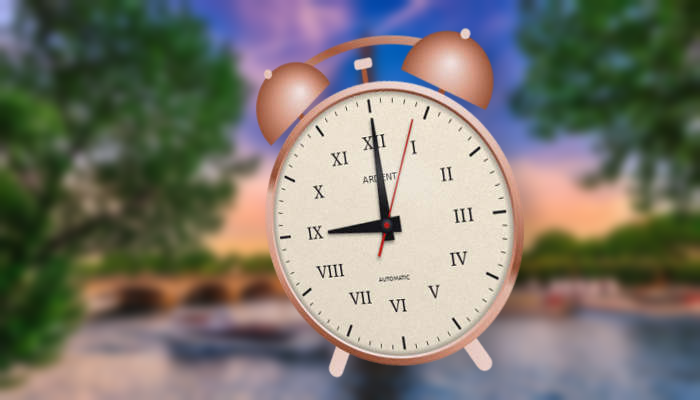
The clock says 9h00m04s
